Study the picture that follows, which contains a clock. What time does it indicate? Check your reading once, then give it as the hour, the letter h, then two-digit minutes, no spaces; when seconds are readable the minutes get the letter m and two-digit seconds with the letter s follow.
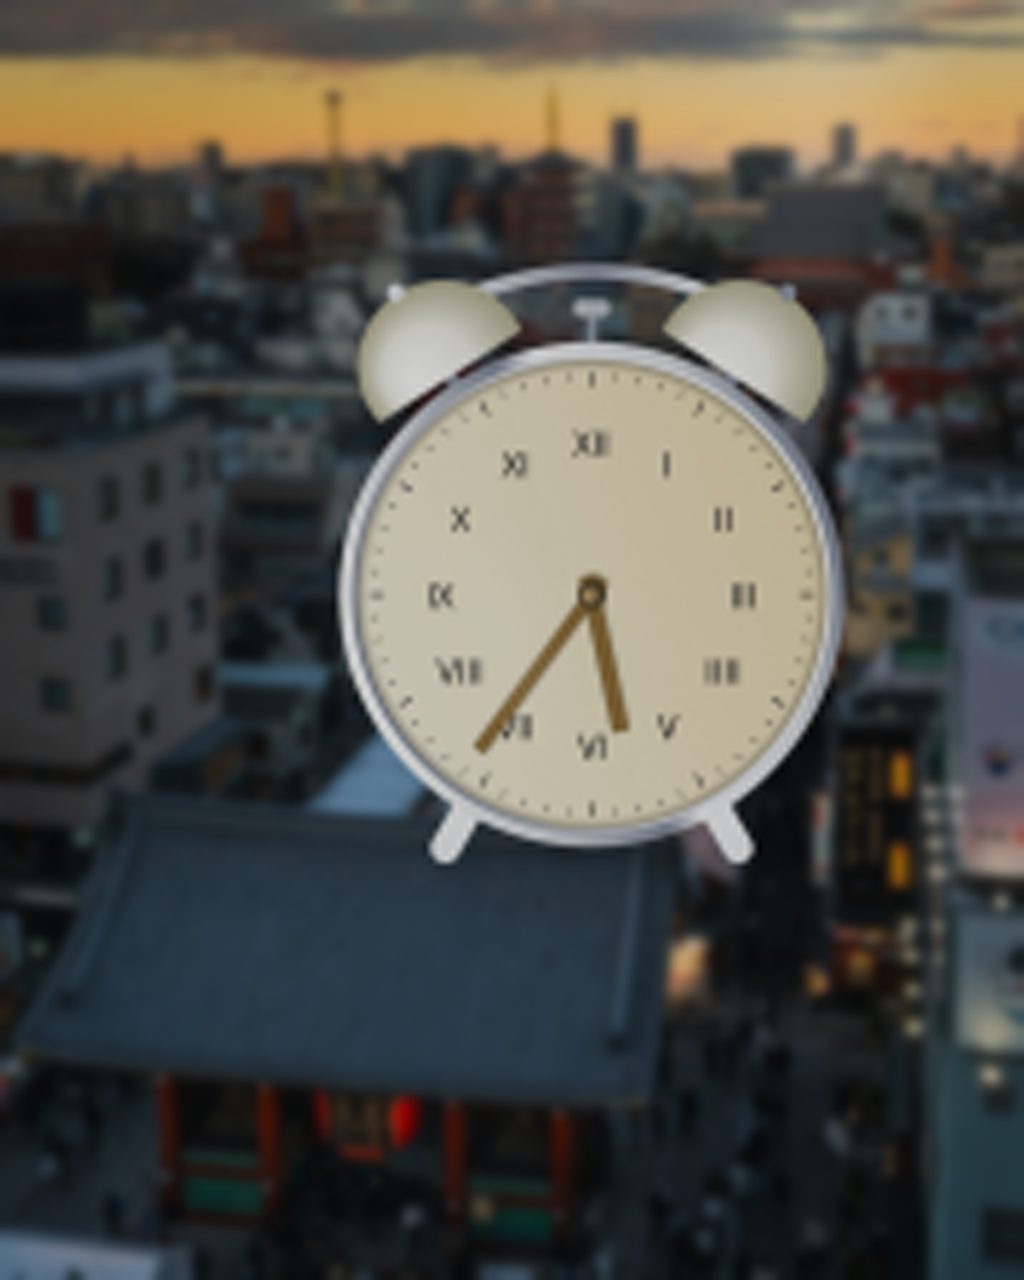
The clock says 5h36
